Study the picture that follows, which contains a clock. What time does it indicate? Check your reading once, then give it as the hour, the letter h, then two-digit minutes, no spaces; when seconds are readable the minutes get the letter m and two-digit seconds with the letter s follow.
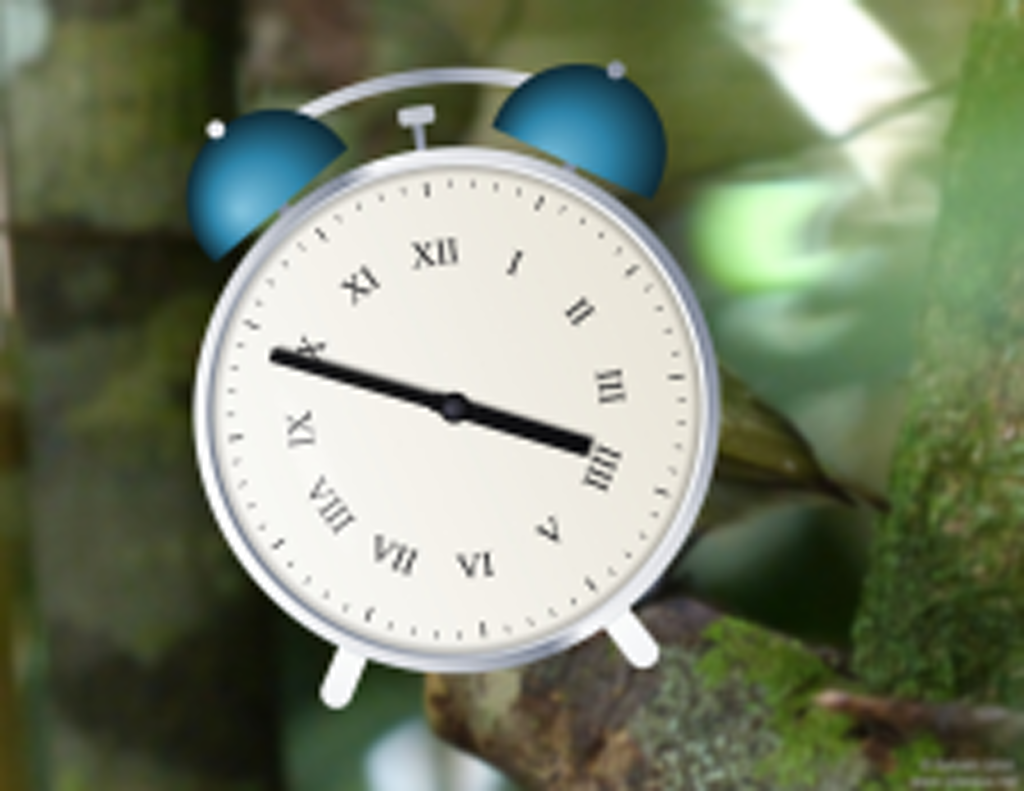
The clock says 3h49
